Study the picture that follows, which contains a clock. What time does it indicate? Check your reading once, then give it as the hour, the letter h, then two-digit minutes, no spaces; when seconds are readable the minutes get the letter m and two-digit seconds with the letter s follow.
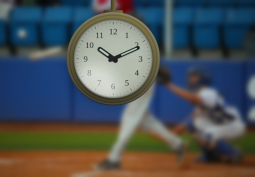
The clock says 10h11
